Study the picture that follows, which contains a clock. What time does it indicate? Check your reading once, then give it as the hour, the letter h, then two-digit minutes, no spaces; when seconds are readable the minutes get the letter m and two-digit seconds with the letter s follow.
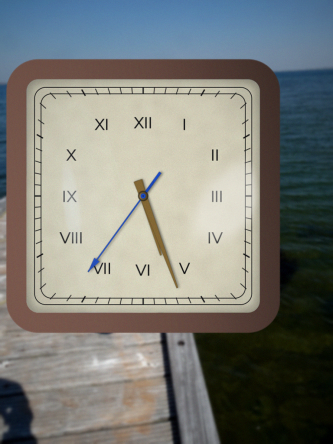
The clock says 5h26m36s
